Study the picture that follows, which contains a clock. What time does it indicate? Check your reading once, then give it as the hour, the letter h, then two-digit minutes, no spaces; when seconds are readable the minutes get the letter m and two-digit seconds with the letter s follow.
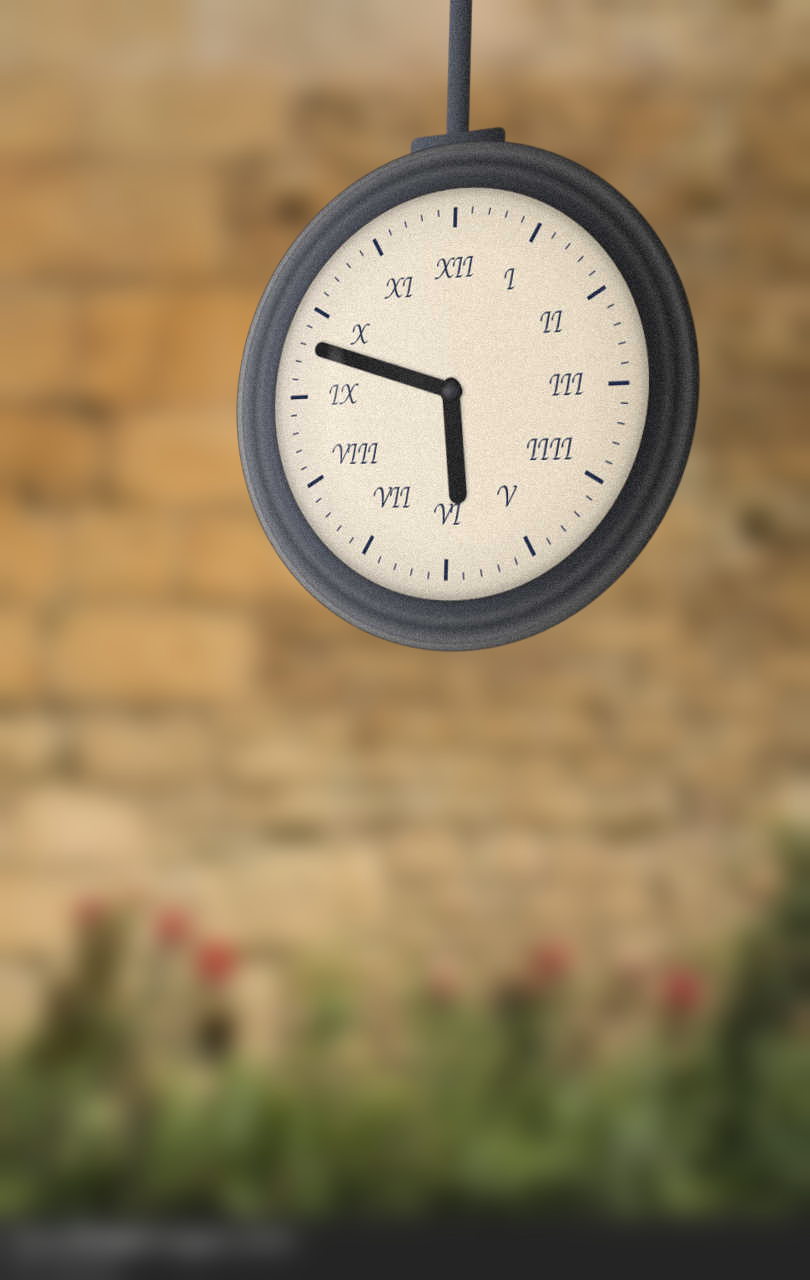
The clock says 5h48
